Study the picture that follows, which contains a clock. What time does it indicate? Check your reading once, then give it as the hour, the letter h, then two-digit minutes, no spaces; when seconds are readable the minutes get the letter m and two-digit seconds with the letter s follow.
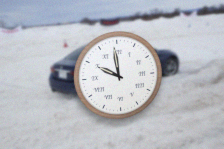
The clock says 9h59
